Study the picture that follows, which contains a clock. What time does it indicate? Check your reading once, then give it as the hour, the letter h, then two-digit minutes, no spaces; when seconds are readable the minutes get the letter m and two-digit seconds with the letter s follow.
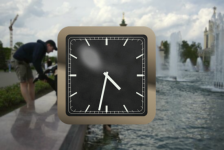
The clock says 4h32
